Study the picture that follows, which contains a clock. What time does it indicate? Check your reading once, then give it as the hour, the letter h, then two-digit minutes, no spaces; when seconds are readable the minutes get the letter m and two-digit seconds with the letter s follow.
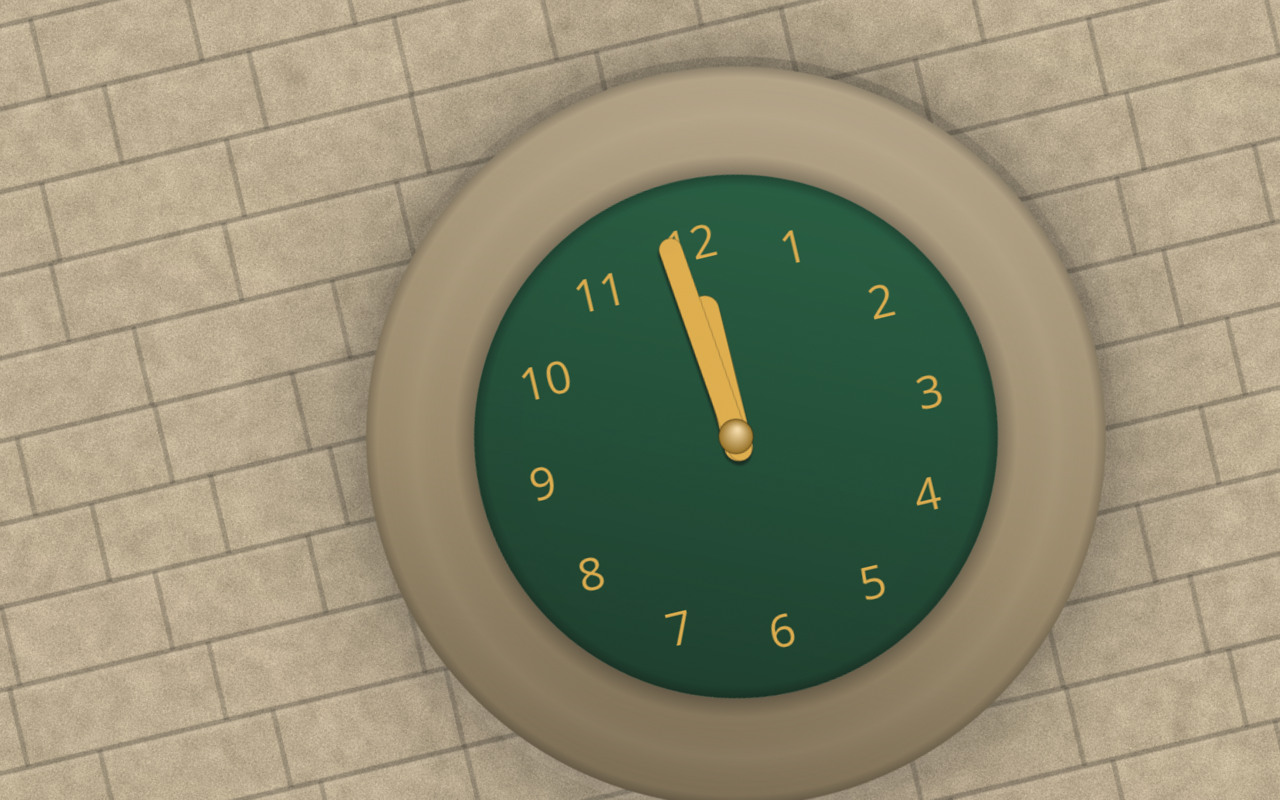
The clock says 11h59
